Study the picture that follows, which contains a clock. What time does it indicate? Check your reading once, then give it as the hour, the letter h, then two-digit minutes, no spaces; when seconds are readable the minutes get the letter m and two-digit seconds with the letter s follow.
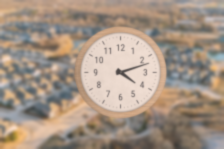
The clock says 4h12
